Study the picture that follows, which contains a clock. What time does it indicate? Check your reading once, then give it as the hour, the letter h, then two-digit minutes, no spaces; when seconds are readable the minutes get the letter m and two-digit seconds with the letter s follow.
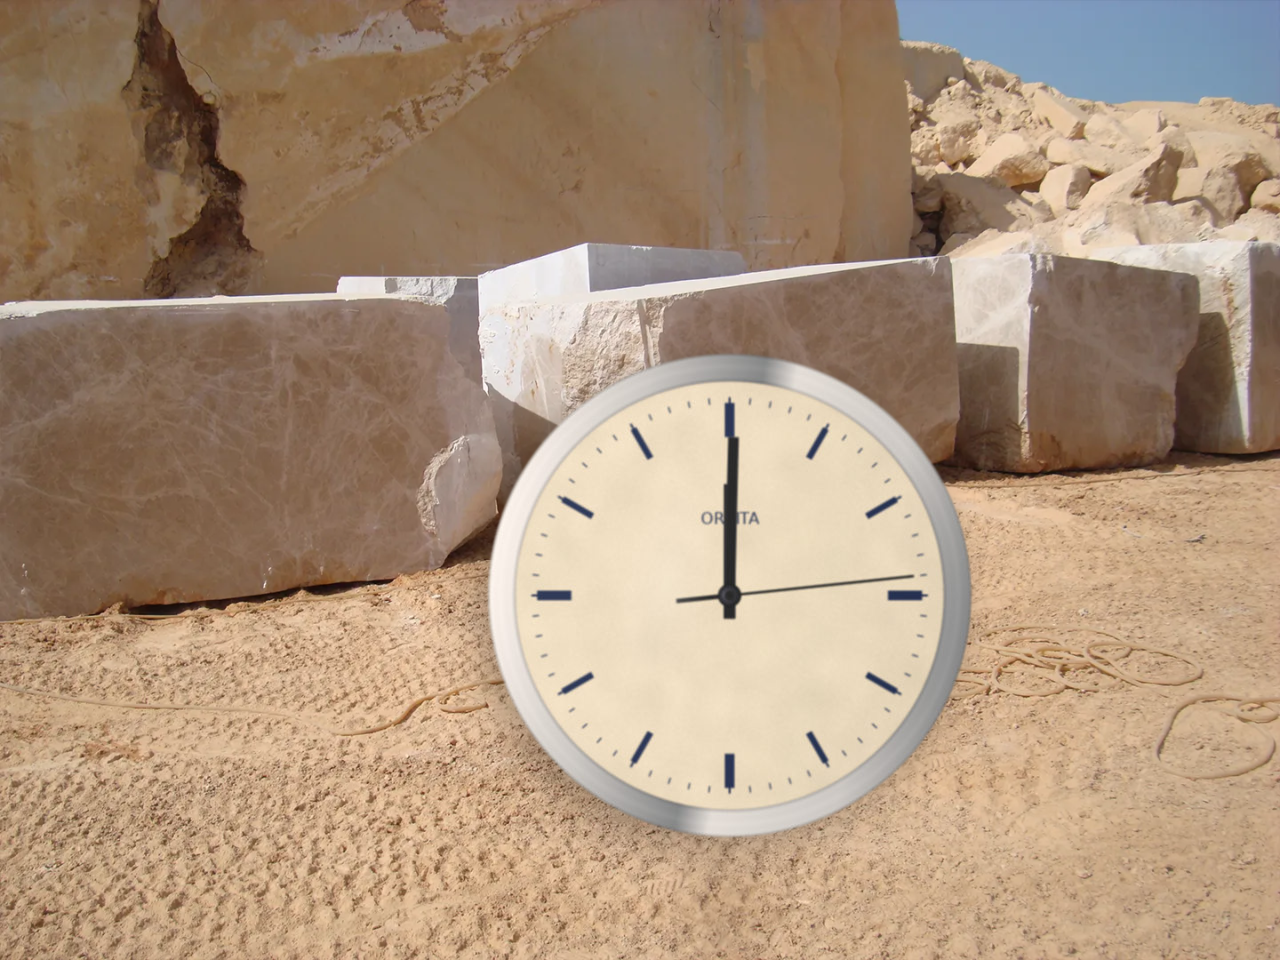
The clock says 12h00m14s
